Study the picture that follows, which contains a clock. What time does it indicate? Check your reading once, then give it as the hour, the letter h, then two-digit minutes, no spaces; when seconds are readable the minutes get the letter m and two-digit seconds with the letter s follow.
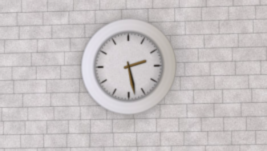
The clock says 2h28
